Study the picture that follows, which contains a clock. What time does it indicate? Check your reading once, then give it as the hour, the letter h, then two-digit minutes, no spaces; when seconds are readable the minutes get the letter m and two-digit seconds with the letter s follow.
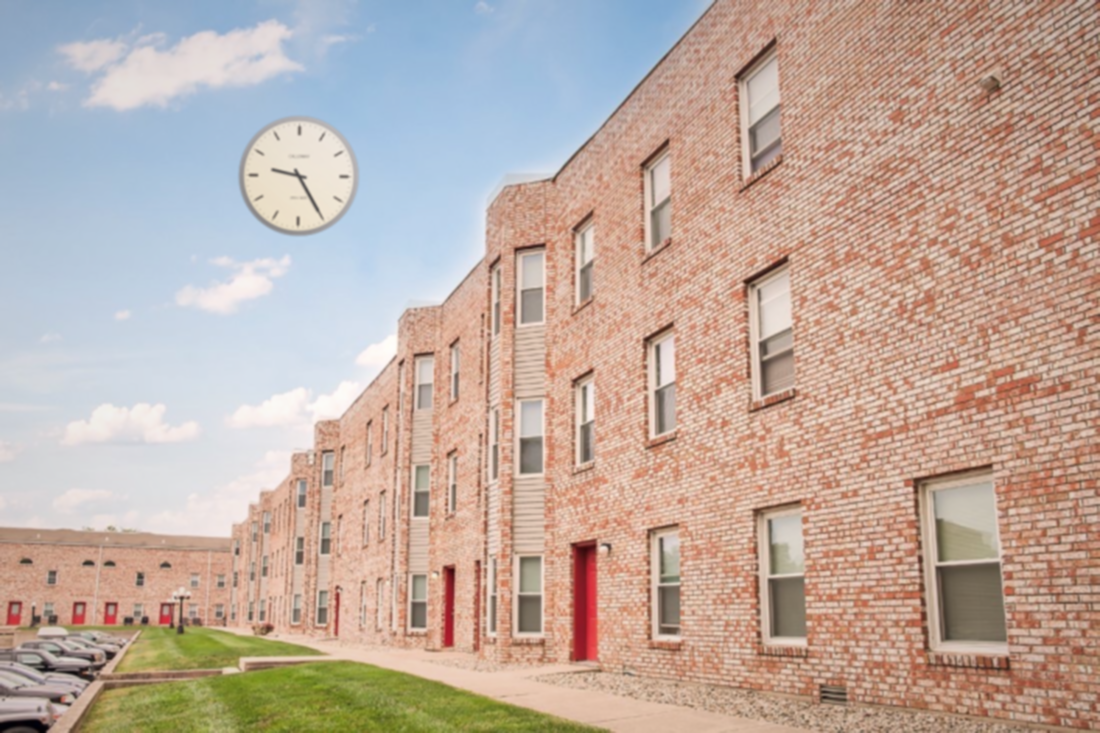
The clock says 9h25
